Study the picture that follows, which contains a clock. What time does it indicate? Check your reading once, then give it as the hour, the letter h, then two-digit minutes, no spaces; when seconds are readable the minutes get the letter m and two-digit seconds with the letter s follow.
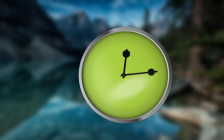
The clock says 12h14
